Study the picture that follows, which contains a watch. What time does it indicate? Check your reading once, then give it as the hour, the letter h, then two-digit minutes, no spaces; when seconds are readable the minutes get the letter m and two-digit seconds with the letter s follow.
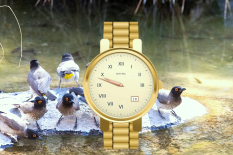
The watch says 9h48
